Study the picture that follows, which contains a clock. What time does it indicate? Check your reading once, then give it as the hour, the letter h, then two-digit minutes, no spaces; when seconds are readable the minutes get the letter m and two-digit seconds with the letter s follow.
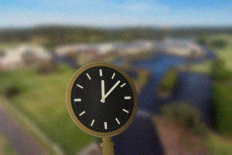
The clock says 12h08
